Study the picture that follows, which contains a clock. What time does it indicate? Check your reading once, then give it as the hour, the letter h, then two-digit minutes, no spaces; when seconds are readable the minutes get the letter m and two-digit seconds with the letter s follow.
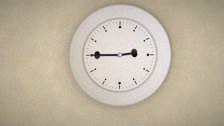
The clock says 2h45
